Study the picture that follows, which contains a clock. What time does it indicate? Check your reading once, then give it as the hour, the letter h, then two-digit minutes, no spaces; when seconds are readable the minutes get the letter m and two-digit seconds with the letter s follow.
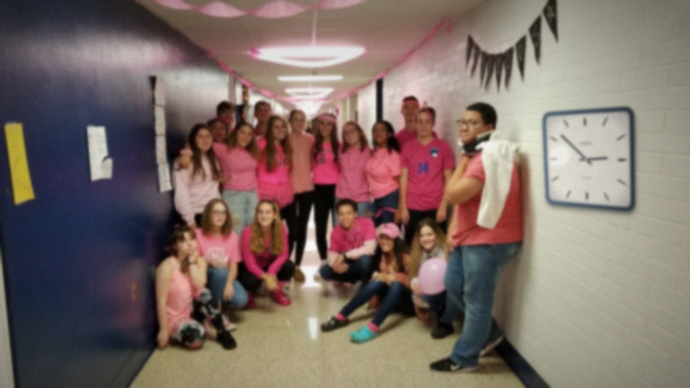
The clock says 2h52
